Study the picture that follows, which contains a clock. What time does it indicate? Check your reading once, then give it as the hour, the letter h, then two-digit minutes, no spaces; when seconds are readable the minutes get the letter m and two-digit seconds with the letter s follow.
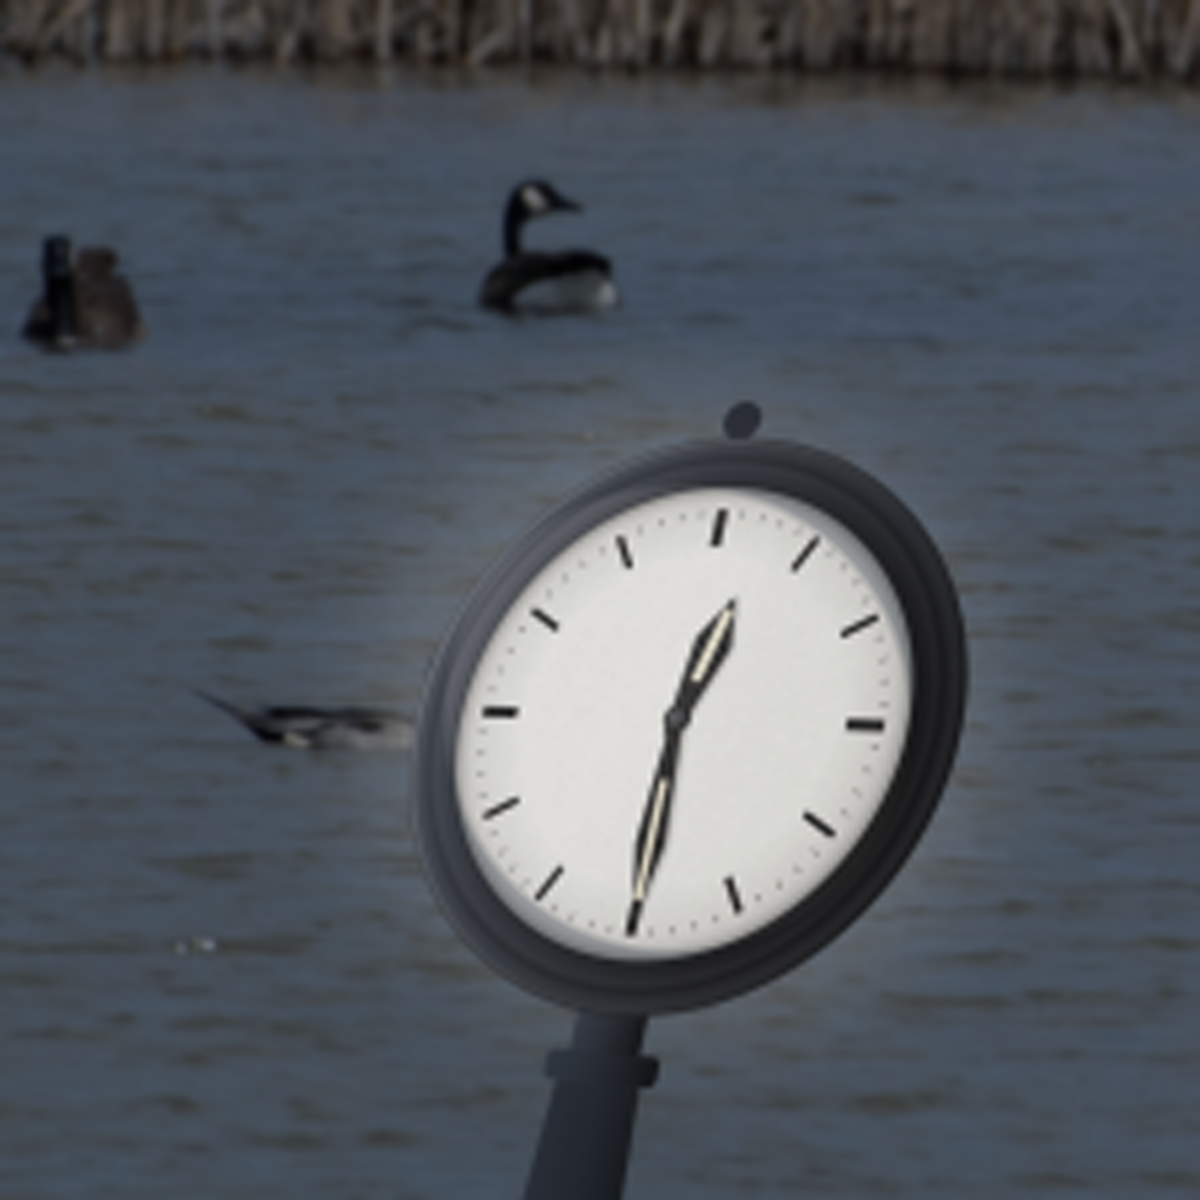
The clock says 12h30
